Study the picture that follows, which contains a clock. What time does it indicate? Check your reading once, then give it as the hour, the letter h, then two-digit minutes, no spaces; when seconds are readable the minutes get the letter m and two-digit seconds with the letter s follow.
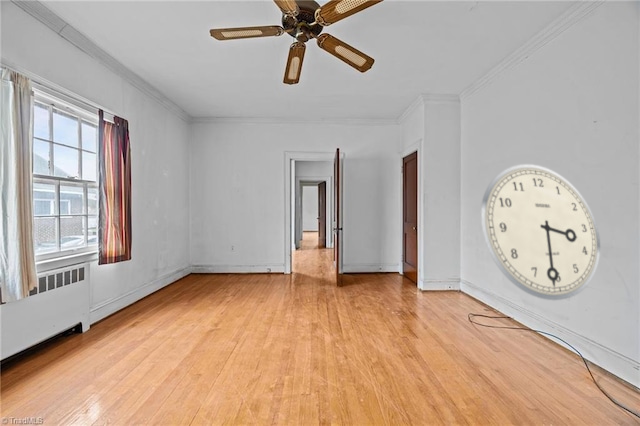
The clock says 3h31
